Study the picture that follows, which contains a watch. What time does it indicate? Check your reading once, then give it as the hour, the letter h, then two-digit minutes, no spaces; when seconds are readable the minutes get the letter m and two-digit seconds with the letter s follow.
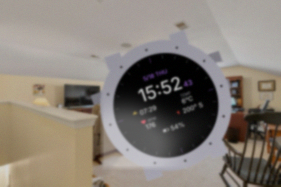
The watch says 15h52
